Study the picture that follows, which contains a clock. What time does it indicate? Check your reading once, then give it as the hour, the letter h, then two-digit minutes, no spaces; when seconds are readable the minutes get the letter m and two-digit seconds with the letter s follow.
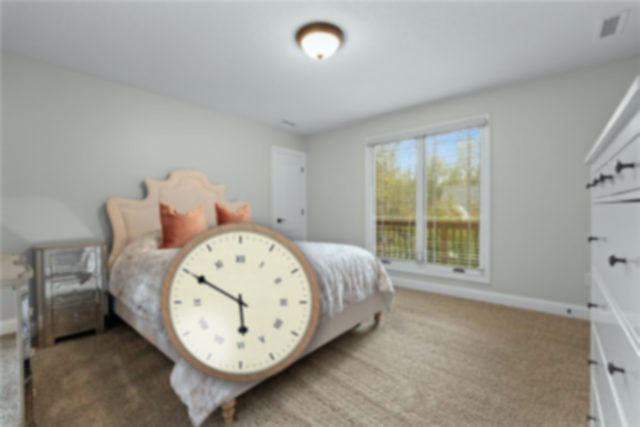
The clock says 5h50
